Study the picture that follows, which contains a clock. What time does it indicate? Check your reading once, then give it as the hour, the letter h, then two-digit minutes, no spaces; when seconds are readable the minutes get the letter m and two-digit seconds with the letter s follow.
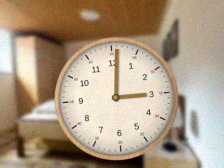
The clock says 3h01
